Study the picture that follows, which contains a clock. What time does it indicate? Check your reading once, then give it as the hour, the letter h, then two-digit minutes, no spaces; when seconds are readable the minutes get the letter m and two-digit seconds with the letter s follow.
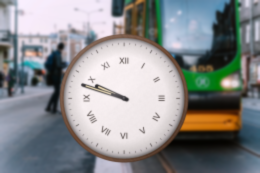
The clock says 9h48
